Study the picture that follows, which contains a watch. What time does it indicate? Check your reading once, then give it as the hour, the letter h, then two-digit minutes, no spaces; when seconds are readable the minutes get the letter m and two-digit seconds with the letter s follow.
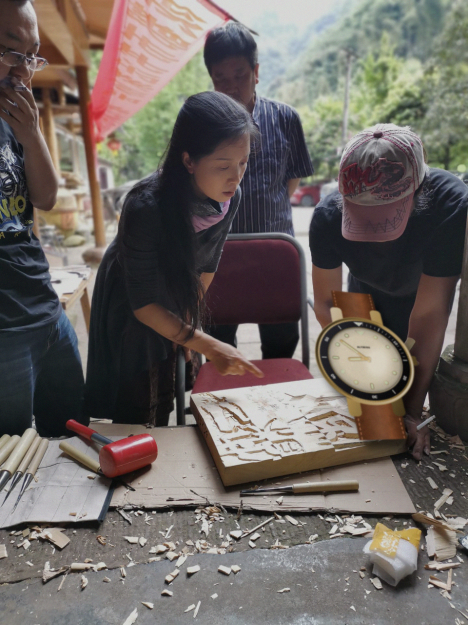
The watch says 8h52
